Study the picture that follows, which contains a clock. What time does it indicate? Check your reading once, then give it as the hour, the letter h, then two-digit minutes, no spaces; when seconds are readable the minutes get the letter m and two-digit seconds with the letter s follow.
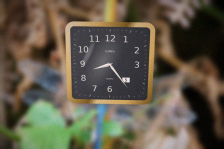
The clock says 8h24
